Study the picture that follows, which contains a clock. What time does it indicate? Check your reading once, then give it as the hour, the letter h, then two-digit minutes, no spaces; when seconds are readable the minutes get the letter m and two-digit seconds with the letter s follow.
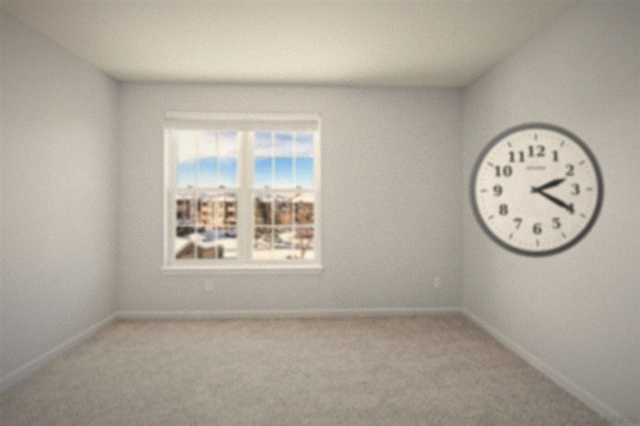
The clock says 2h20
